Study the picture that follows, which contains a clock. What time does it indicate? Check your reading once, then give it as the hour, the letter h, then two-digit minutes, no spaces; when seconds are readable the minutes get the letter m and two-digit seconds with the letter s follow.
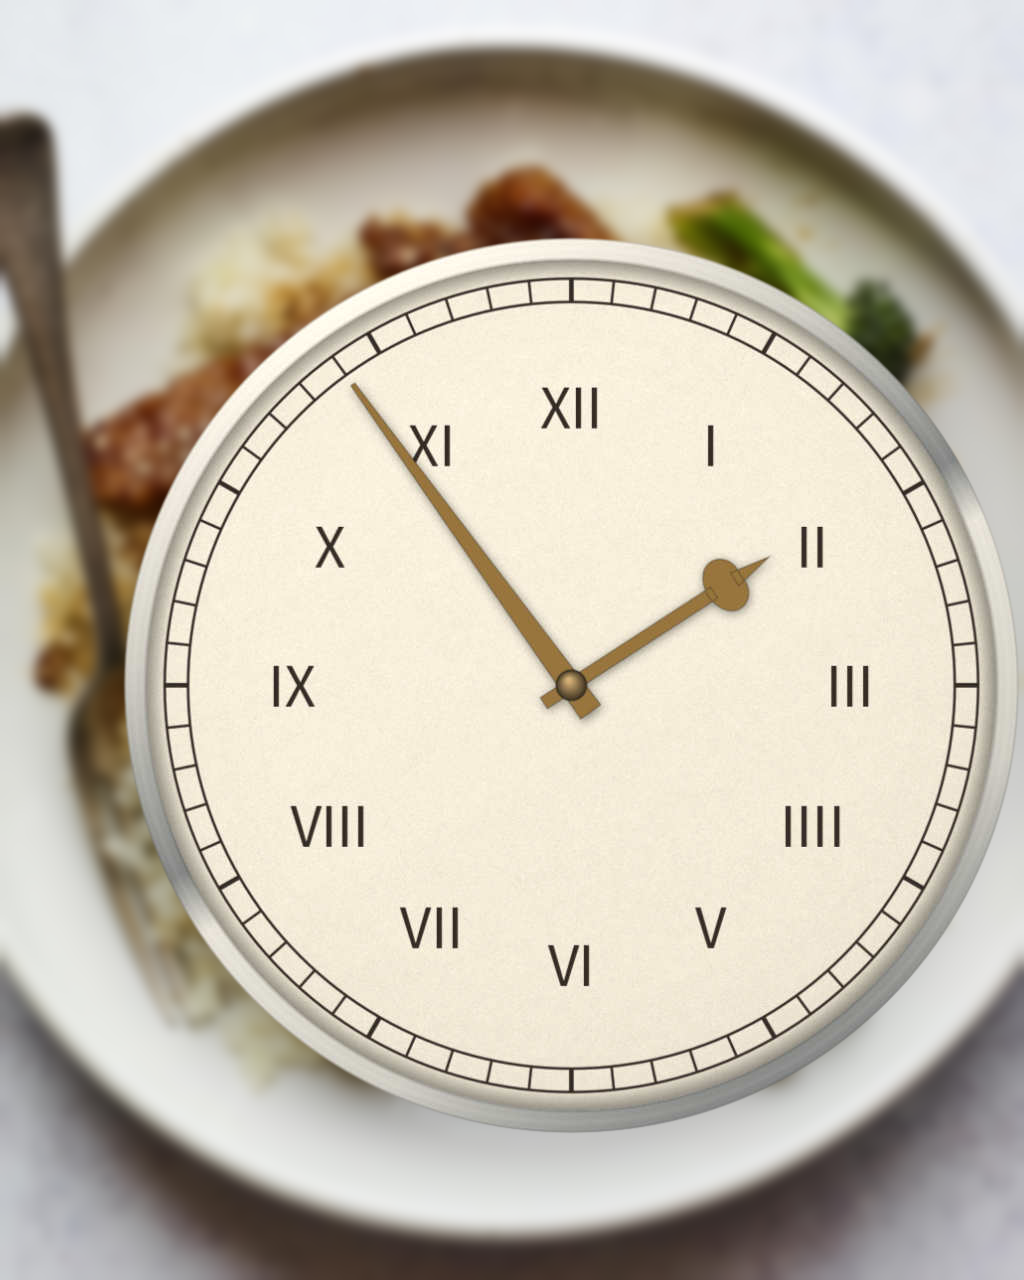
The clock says 1h54
